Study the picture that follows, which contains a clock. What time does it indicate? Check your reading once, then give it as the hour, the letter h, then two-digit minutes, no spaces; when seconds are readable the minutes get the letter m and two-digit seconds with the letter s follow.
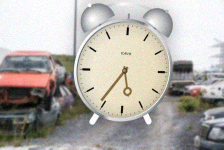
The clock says 5h36
